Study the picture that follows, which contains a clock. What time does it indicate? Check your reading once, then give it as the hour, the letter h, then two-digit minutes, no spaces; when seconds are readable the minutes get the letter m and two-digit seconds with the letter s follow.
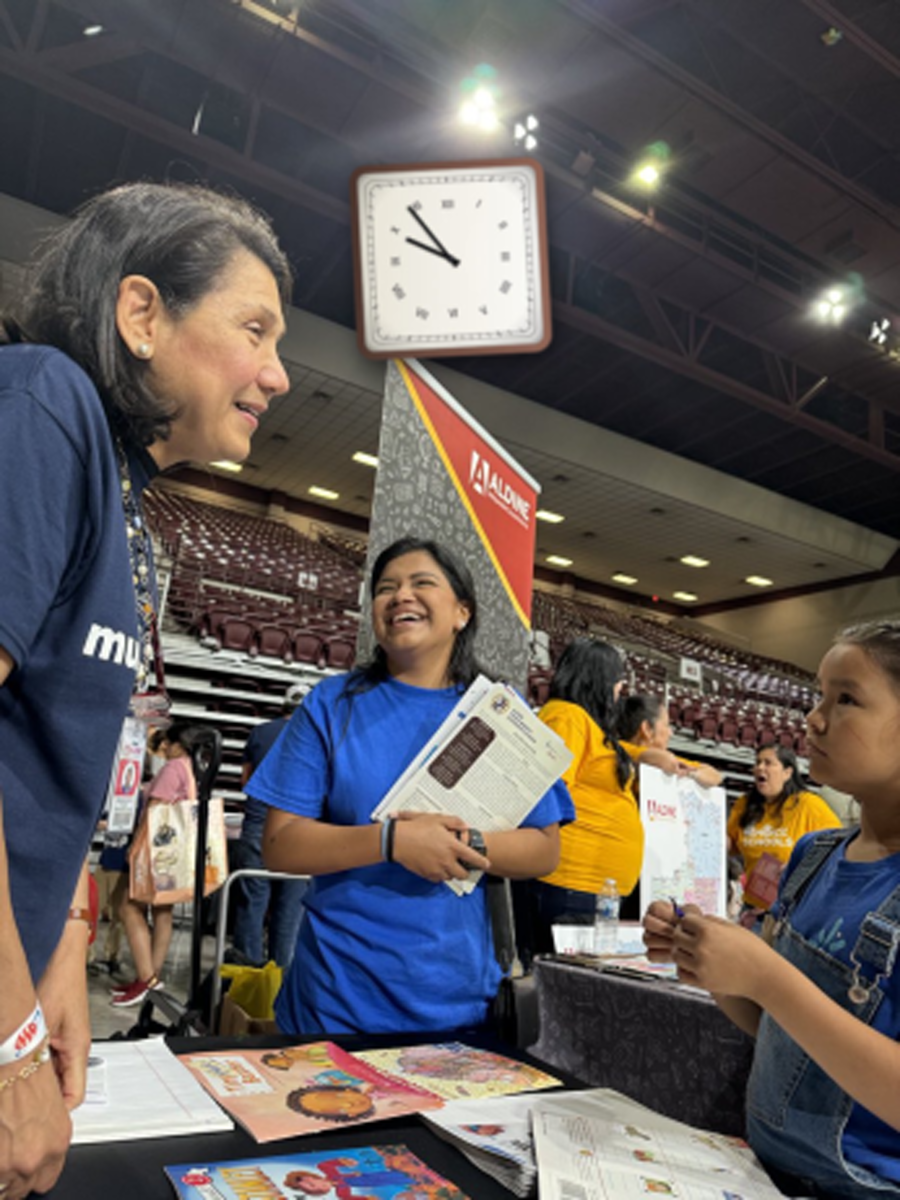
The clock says 9h54
